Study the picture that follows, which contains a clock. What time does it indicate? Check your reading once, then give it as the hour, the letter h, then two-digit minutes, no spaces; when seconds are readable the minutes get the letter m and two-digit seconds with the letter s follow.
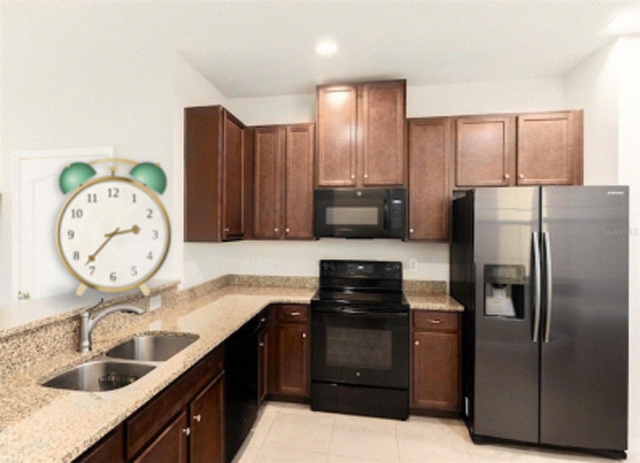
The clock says 2h37
